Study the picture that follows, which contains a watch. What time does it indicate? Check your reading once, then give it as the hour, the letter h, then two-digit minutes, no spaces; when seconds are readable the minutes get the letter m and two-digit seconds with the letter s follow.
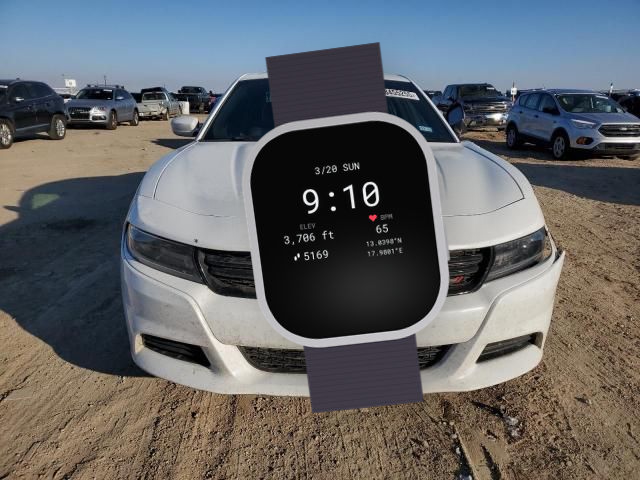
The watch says 9h10
